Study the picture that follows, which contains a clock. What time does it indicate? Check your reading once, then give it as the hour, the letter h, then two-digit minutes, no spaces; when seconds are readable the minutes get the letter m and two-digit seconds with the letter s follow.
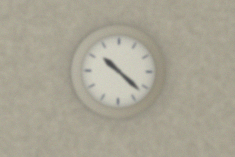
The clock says 10h22
